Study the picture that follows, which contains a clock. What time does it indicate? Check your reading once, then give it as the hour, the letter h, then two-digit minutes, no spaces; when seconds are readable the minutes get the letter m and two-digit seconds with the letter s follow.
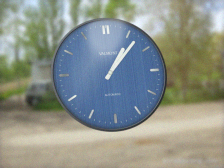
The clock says 1h07
